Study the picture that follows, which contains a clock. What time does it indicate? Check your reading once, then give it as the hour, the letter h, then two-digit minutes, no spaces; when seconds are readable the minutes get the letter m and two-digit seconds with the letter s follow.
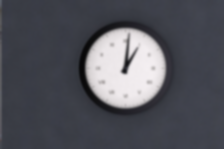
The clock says 1h01
